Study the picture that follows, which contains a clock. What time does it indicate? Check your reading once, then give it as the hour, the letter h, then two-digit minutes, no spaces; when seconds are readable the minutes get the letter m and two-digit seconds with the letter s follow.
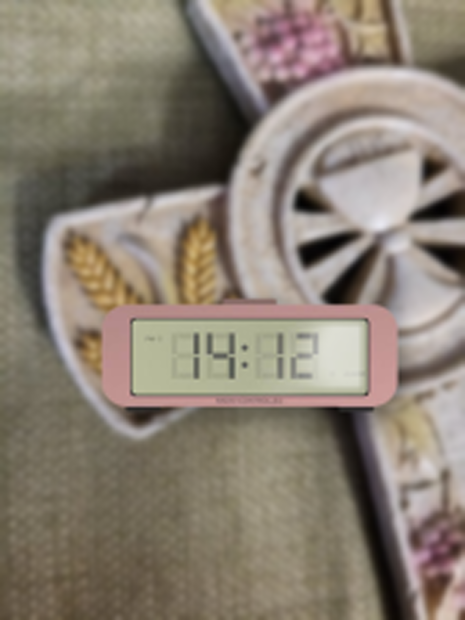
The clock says 14h12
